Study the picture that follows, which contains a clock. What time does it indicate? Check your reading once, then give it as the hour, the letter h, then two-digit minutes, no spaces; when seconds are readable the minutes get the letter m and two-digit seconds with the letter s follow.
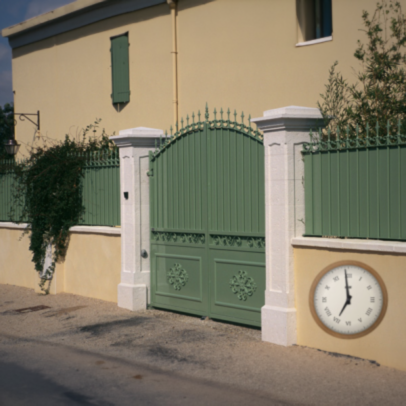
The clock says 6h59
